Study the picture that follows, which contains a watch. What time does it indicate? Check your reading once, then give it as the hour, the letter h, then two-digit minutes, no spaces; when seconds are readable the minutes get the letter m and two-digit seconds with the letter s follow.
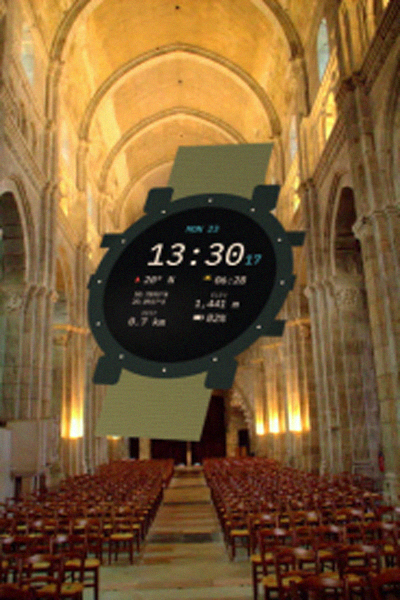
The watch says 13h30
